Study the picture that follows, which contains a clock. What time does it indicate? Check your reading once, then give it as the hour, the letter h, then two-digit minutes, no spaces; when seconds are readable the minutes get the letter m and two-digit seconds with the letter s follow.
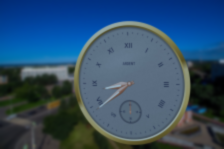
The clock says 8h39
